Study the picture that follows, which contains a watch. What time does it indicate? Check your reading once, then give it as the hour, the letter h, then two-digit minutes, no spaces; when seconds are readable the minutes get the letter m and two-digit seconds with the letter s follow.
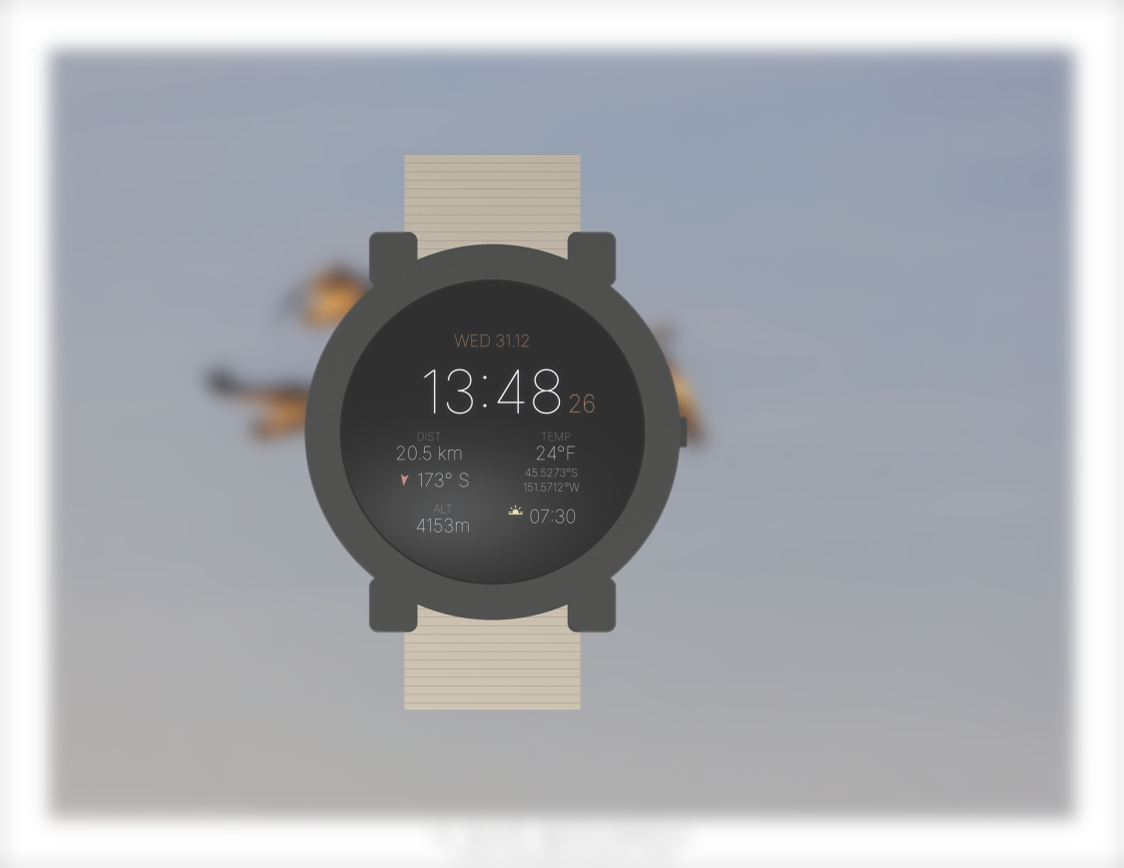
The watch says 13h48m26s
